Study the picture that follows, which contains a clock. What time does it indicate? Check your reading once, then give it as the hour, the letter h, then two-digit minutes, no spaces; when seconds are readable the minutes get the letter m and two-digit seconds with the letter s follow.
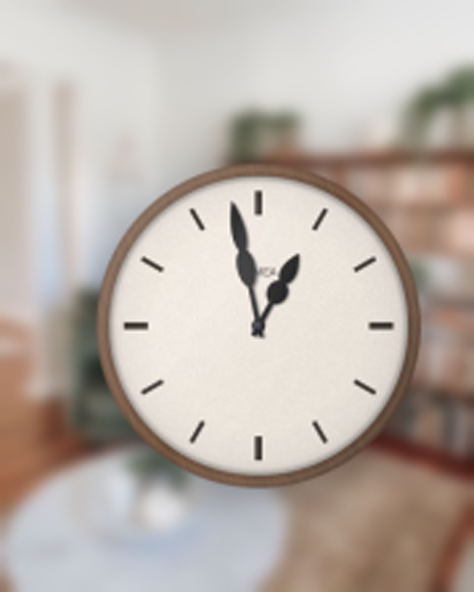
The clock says 12h58
